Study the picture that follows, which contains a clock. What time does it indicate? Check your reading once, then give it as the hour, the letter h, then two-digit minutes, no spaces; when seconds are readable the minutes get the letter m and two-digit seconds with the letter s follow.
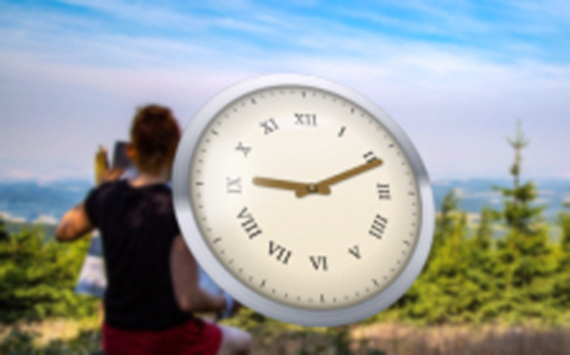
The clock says 9h11
